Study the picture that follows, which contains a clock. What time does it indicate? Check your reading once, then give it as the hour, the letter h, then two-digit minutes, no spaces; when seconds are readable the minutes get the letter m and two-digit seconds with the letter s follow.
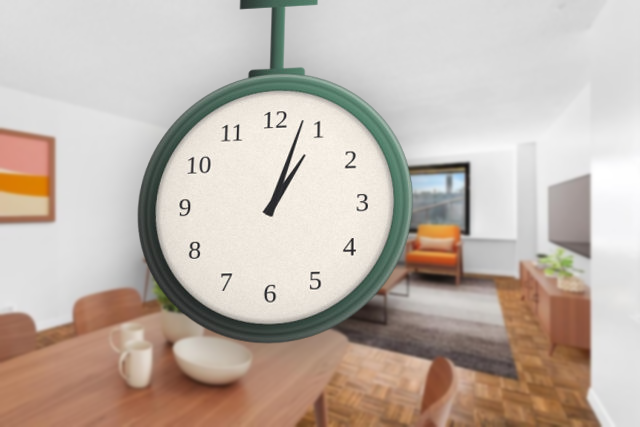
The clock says 1h03
